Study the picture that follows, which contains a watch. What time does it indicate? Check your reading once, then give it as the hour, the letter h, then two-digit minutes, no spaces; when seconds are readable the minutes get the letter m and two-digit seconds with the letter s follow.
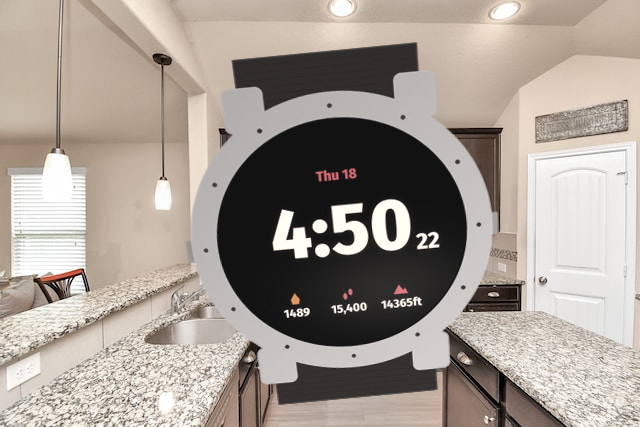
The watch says 4h50m22s
